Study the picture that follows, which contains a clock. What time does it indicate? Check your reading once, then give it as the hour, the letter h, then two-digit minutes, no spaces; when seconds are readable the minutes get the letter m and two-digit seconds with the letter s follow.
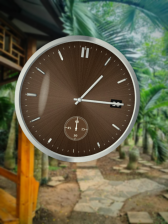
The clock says 1h15
